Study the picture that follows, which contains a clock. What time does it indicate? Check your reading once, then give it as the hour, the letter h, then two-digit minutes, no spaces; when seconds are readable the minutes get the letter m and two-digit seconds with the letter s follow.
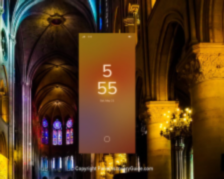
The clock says 5h55
